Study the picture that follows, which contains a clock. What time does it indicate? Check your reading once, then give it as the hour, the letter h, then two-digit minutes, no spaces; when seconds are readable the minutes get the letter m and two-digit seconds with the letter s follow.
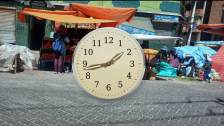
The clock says 1h43
